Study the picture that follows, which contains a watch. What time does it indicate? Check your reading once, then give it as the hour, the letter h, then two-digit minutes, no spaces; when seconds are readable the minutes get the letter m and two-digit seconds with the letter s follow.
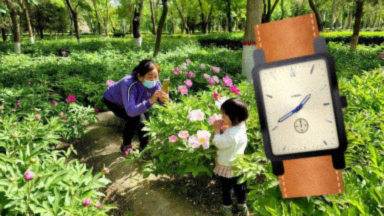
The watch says 1h41
